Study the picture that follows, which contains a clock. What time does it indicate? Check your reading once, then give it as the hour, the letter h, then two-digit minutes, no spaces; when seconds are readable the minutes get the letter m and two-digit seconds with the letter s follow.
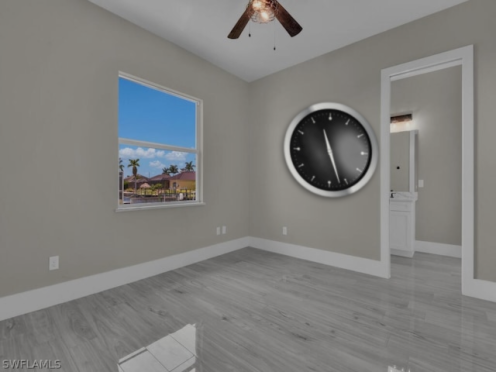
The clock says 11h27
